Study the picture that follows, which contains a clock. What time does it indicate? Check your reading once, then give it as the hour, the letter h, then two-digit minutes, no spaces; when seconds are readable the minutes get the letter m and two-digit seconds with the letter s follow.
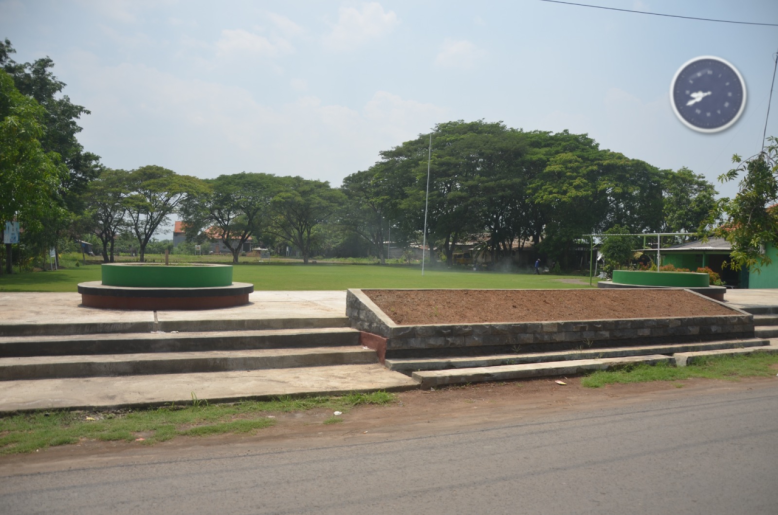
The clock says 8h40
